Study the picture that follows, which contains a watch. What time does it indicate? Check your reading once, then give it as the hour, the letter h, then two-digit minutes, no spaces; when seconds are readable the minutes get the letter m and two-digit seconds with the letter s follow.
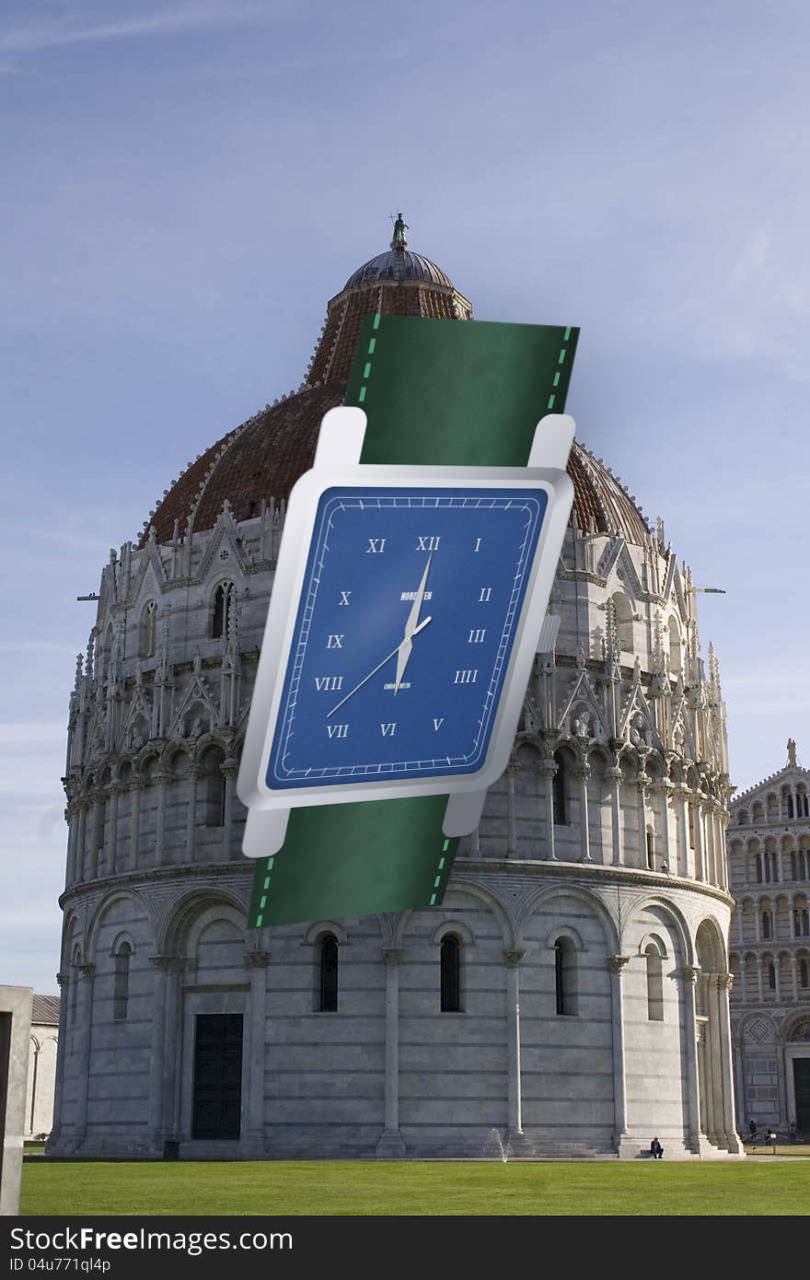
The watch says 6h00m37s
